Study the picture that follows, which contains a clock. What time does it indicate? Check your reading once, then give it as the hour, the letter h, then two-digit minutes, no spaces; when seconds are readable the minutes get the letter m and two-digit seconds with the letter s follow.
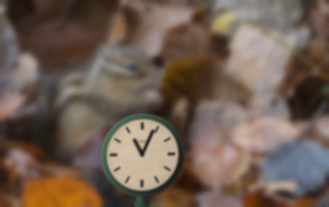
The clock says 11h04
